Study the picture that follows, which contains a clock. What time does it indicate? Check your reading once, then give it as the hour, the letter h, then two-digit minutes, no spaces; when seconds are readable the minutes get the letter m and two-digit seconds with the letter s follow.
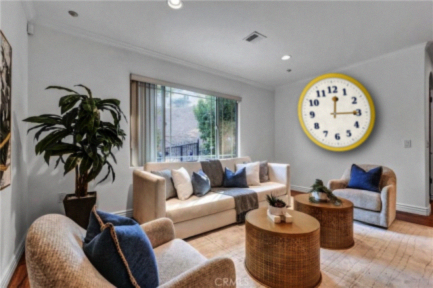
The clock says 12h15
